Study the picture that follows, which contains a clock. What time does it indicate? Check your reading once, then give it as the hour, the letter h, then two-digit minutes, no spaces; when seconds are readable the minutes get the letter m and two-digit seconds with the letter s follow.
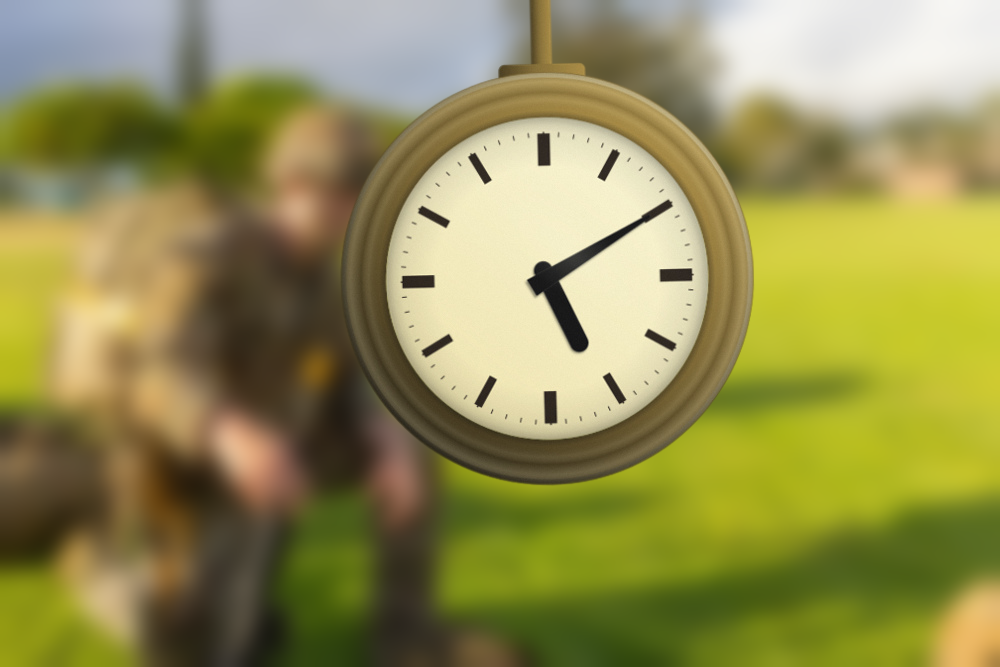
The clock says 5h10
